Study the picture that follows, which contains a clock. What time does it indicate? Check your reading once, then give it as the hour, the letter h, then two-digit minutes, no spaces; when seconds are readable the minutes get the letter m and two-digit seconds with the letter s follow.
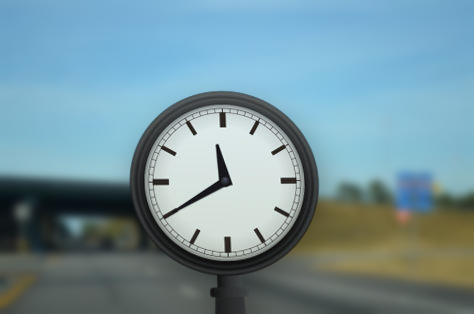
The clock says 11h40
